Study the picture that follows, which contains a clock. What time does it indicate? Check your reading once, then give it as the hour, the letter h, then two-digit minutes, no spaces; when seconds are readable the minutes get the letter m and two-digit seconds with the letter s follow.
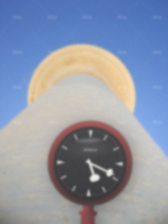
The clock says 5h19
